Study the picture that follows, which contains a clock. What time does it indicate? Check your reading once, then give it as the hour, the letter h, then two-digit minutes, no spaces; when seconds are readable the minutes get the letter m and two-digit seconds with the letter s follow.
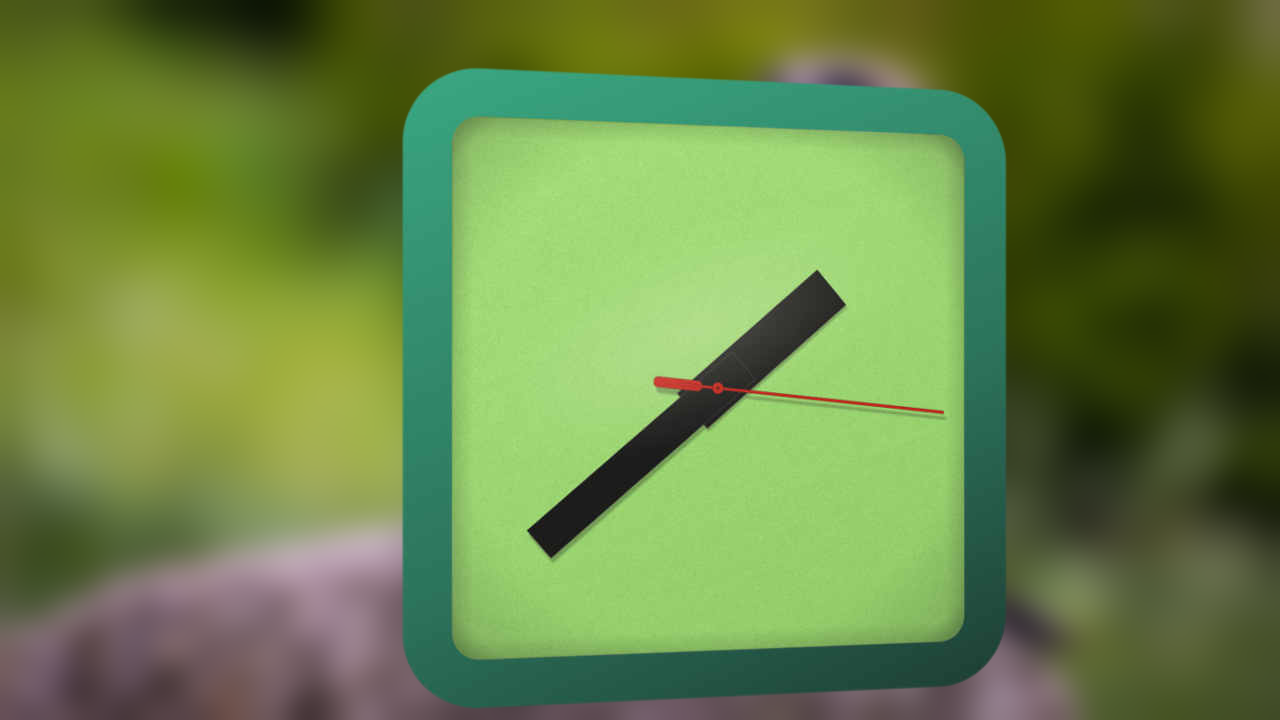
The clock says 1h38m16s
